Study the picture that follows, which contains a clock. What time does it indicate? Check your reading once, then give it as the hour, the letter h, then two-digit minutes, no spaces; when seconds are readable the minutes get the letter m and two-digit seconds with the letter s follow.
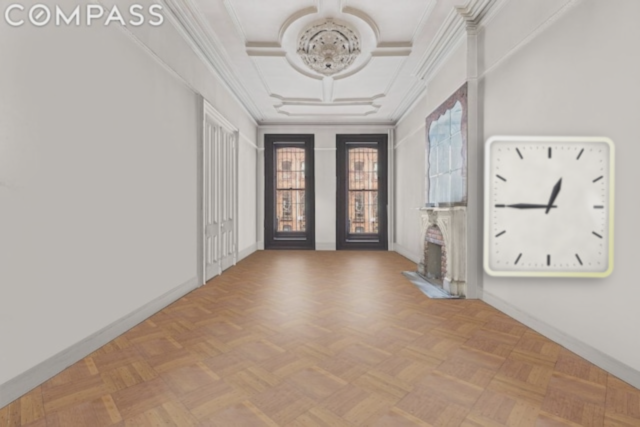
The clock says 12h45
